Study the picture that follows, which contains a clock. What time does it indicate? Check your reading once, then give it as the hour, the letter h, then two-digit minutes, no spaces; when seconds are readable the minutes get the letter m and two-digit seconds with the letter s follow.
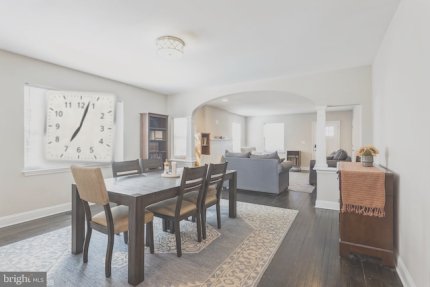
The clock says 7h03
